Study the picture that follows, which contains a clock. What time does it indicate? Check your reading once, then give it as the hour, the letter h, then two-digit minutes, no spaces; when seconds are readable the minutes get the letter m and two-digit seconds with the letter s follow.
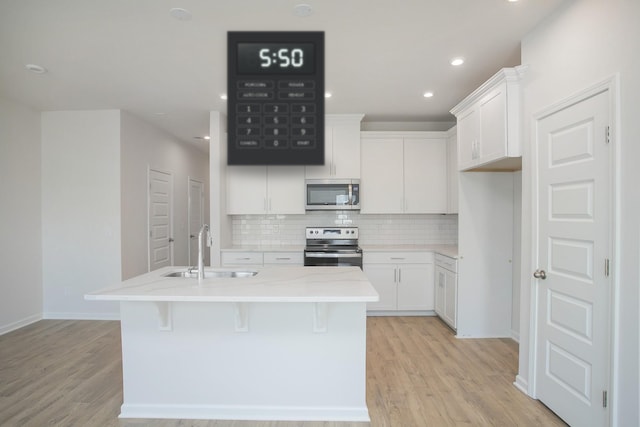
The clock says 5h50
